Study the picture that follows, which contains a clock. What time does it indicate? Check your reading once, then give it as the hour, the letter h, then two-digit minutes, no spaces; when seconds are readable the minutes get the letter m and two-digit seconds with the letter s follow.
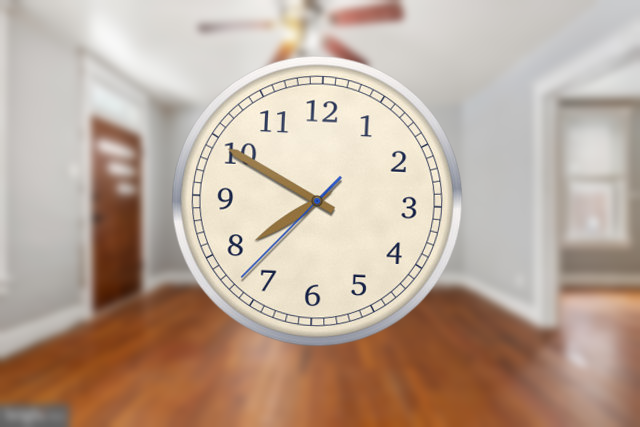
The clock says 7h49m37s
